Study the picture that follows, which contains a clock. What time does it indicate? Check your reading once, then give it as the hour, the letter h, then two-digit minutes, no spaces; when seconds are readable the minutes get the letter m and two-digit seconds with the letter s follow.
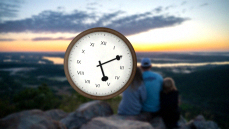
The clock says 5h10
